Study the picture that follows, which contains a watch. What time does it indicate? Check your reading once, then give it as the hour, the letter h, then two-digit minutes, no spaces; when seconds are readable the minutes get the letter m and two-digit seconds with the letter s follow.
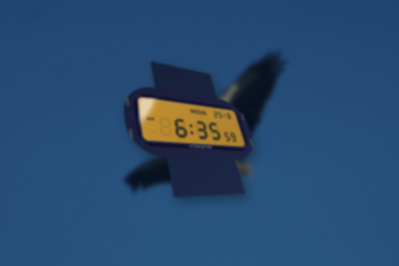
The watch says 6h35
